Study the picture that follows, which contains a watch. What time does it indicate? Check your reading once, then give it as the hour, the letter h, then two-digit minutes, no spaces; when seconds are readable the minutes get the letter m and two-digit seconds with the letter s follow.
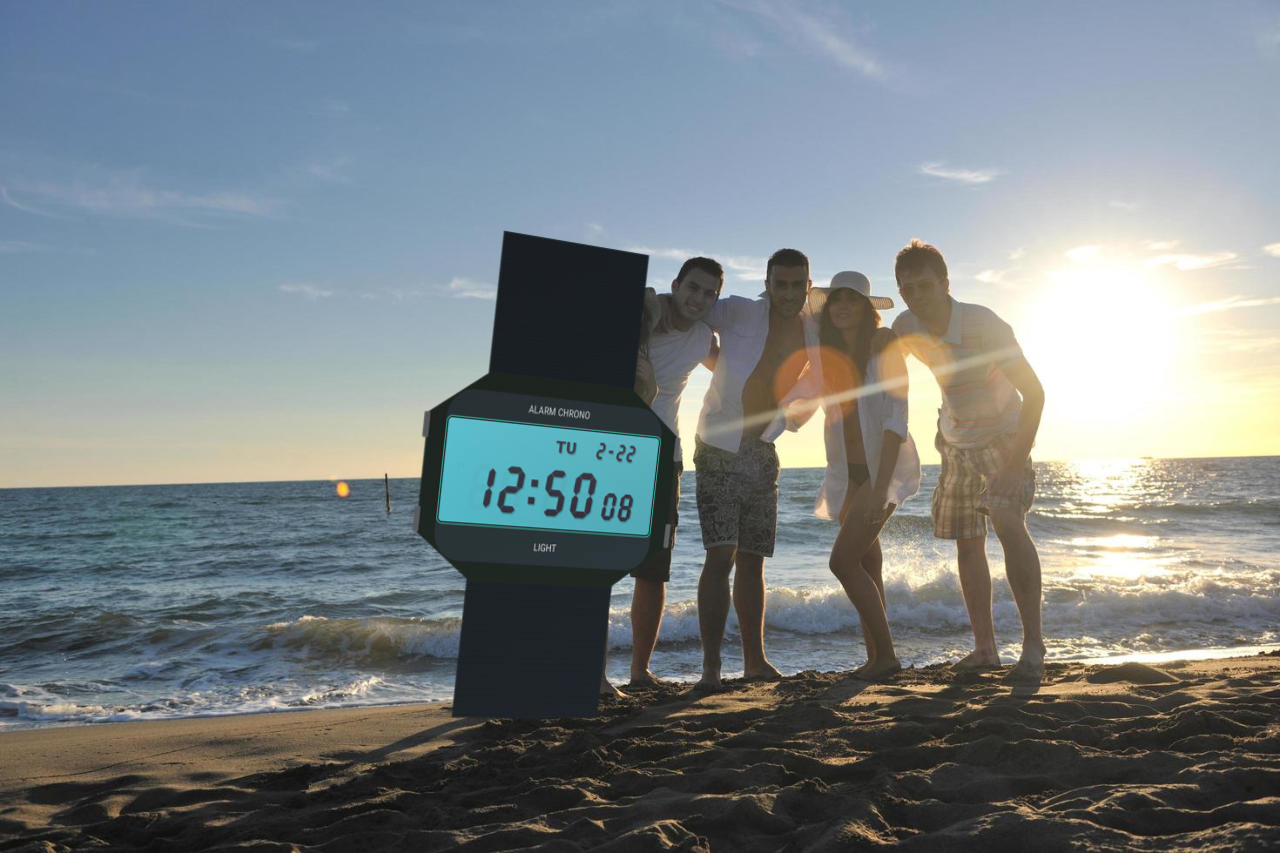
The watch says 12h50m08s
